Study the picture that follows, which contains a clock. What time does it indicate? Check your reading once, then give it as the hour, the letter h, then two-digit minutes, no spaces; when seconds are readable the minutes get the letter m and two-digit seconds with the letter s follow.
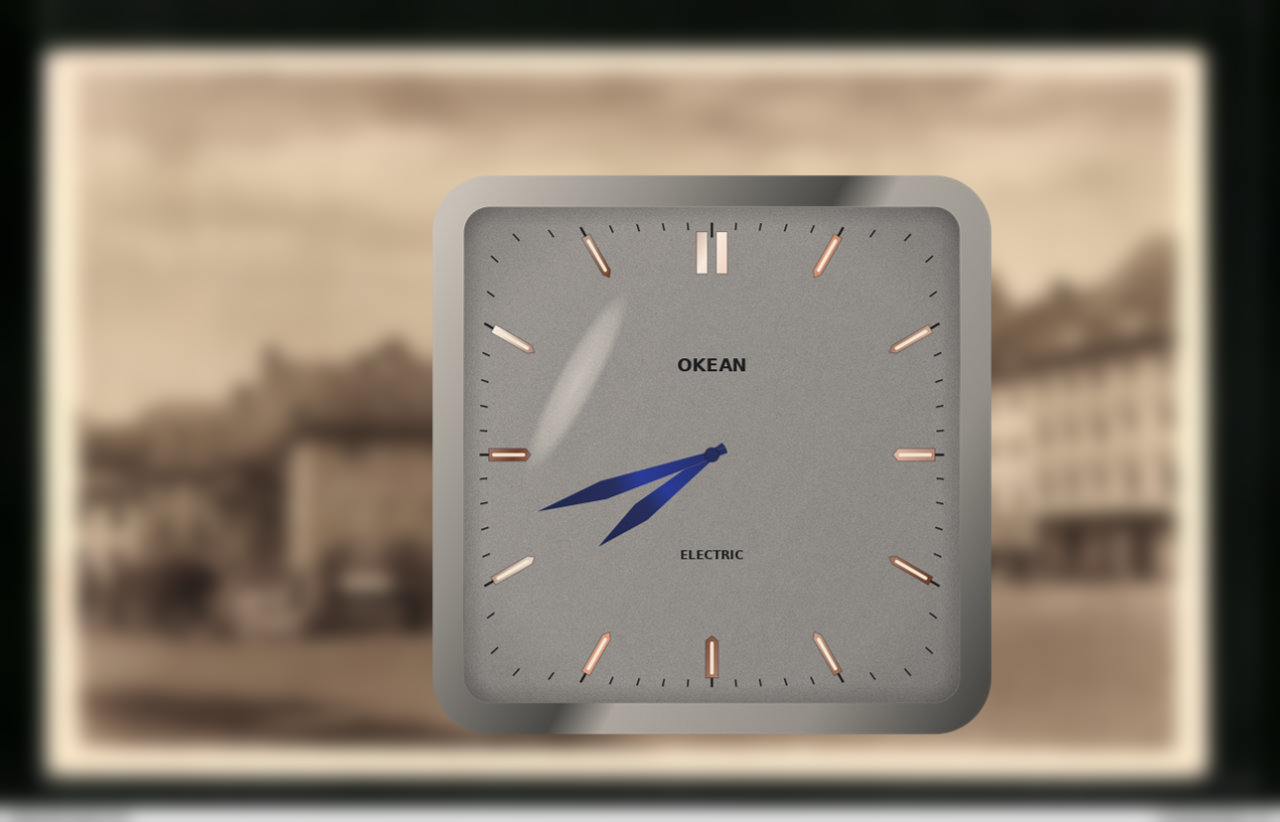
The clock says 7h42
